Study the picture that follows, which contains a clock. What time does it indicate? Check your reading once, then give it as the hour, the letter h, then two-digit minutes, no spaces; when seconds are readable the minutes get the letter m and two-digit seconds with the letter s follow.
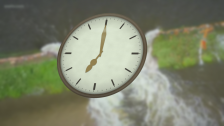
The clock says 7h00
